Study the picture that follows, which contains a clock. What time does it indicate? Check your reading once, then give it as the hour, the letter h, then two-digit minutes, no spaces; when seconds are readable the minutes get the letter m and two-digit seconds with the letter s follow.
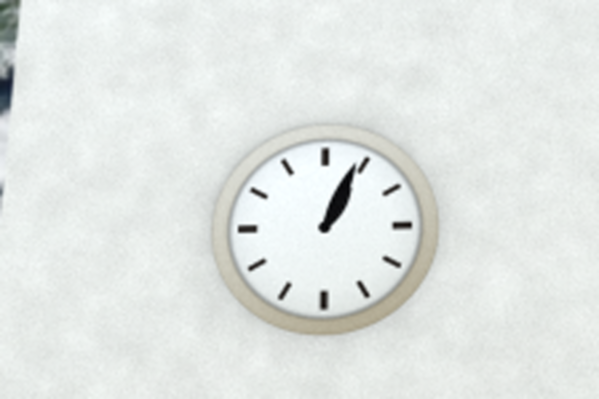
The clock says 1h04
